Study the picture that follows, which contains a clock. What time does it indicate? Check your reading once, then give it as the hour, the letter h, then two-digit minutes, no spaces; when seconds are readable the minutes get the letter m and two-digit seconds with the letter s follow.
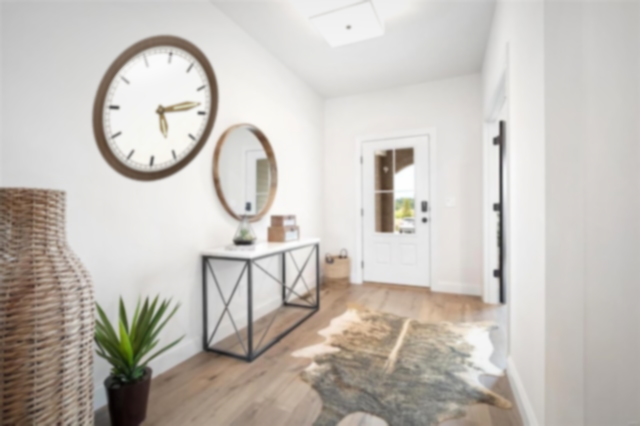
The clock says 5h13
